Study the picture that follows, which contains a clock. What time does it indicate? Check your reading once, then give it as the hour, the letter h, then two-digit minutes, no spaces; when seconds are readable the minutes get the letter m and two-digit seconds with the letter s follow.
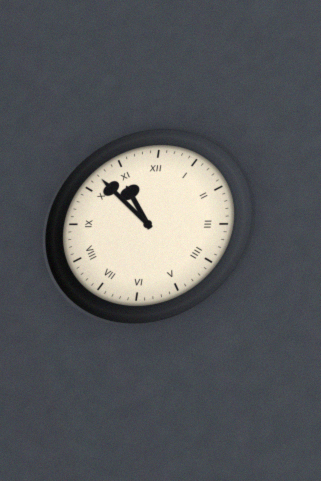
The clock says 10h52
